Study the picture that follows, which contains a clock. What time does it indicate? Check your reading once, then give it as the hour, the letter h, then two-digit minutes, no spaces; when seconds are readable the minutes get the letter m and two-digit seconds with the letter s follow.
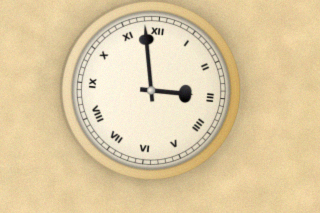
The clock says 2h58
